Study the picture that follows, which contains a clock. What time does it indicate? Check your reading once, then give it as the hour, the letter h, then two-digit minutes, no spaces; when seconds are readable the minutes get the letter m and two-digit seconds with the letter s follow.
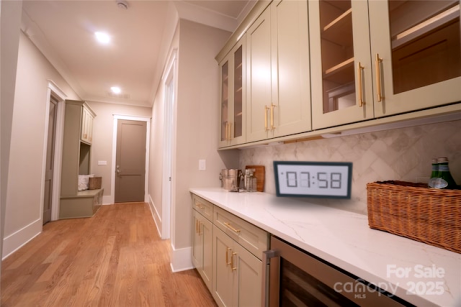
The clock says 7h58
